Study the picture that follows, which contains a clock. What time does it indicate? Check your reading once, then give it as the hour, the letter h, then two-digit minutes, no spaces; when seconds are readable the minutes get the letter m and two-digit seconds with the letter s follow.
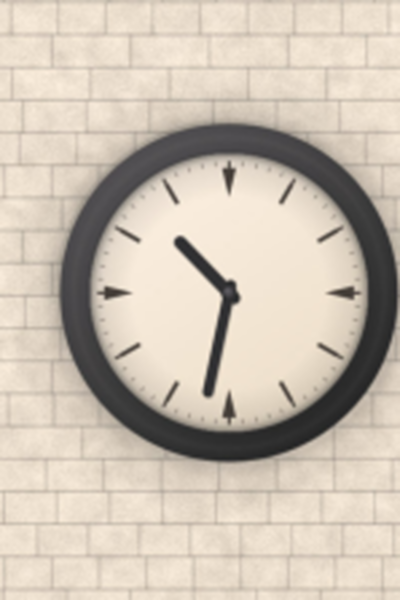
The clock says 10h32
